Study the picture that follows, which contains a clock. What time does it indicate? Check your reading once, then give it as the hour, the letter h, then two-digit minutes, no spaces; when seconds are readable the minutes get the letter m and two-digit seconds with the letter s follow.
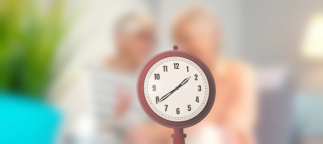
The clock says 1h39
